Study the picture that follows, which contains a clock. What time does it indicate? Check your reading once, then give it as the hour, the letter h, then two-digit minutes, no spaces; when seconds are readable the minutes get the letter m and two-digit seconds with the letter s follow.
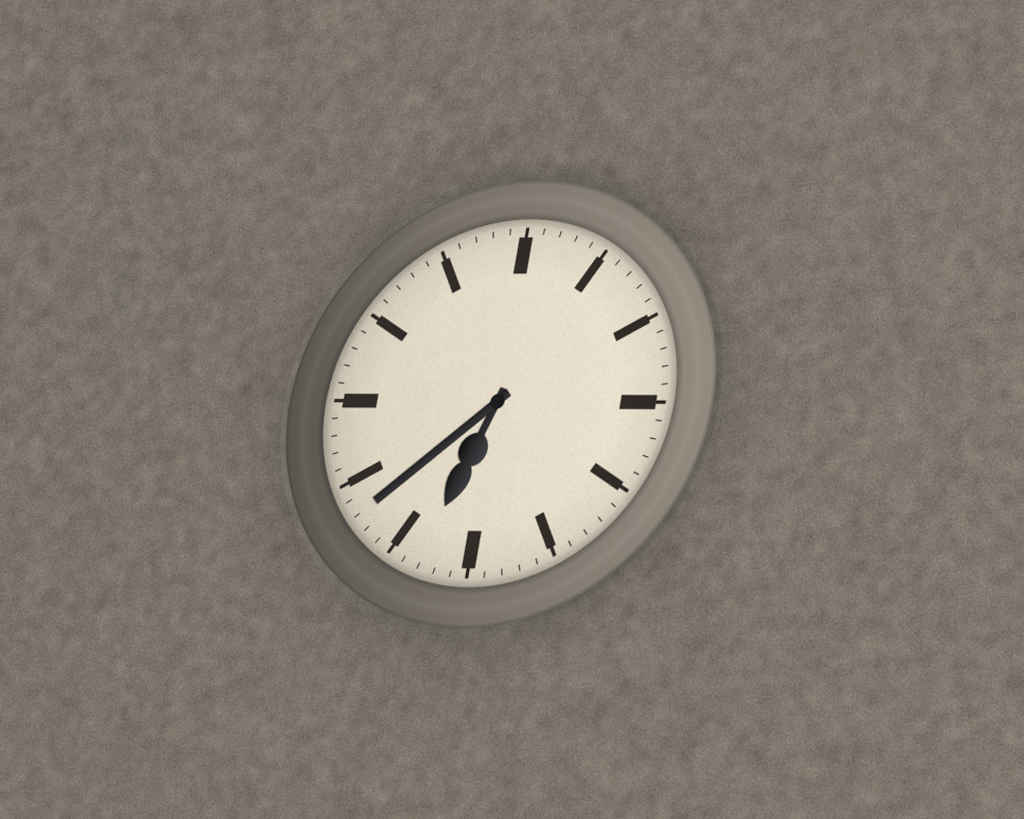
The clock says 6h38
